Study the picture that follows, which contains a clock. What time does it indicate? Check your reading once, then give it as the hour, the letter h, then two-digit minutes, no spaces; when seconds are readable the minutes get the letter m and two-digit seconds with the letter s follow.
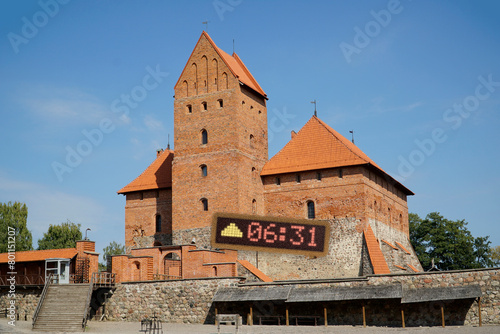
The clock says 6h31
